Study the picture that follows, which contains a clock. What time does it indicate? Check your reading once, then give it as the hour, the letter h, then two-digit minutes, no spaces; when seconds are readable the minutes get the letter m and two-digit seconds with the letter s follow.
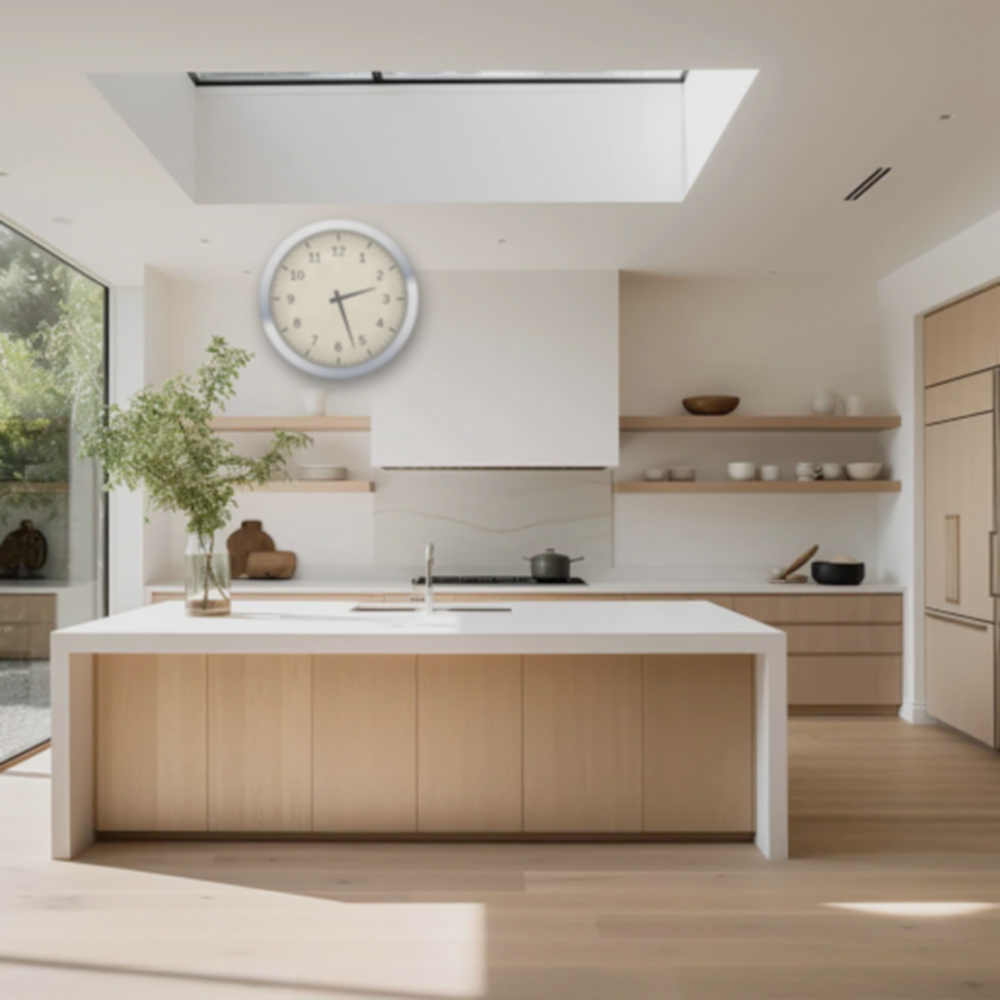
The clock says 2h27
